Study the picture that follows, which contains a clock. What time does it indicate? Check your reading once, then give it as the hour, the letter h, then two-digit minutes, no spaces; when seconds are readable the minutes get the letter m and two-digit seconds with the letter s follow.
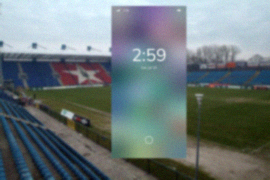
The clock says 2h59
